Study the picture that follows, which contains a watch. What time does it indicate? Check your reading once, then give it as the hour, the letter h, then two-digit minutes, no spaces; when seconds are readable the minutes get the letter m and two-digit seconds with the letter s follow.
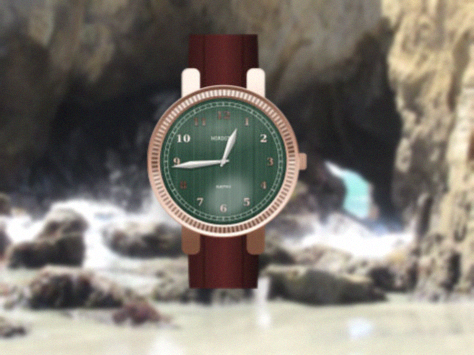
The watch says 12h44
